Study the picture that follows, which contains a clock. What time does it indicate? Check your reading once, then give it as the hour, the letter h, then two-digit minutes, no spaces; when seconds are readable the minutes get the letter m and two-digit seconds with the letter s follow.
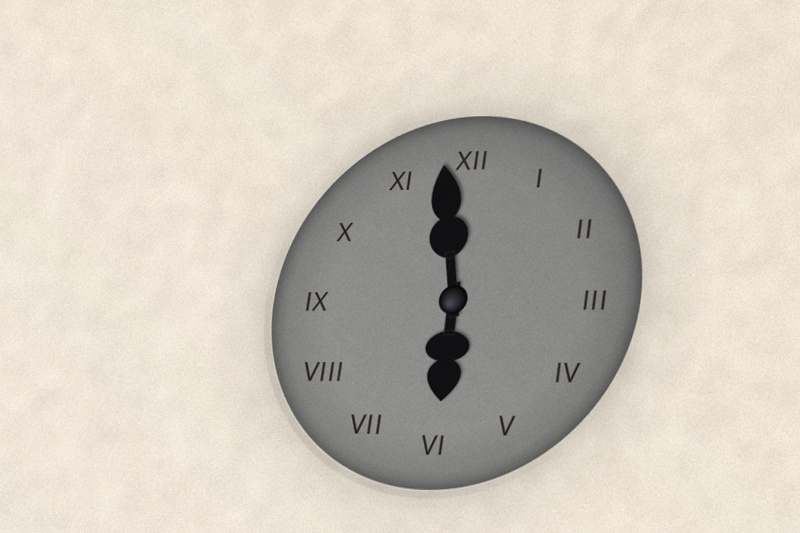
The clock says 5h58
